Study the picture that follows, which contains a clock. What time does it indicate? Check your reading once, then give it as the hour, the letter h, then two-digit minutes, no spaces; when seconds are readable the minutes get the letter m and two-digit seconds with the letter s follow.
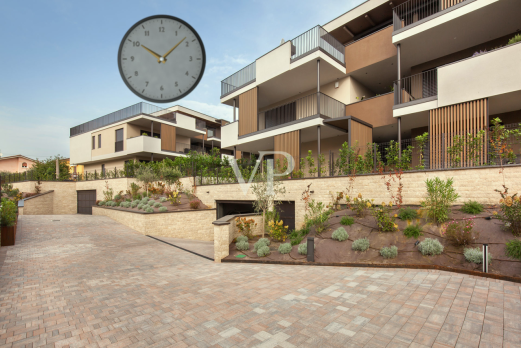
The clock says 10h08
